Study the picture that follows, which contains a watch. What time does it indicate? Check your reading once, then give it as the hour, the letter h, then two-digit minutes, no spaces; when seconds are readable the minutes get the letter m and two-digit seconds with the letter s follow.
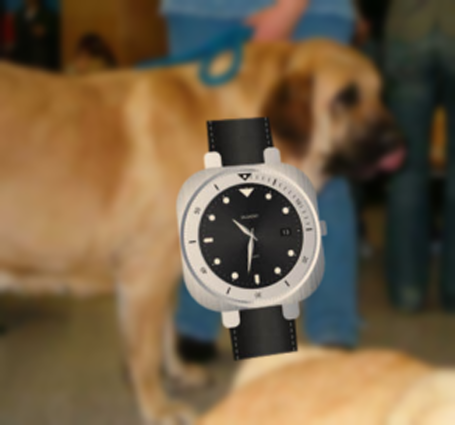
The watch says 10h32
